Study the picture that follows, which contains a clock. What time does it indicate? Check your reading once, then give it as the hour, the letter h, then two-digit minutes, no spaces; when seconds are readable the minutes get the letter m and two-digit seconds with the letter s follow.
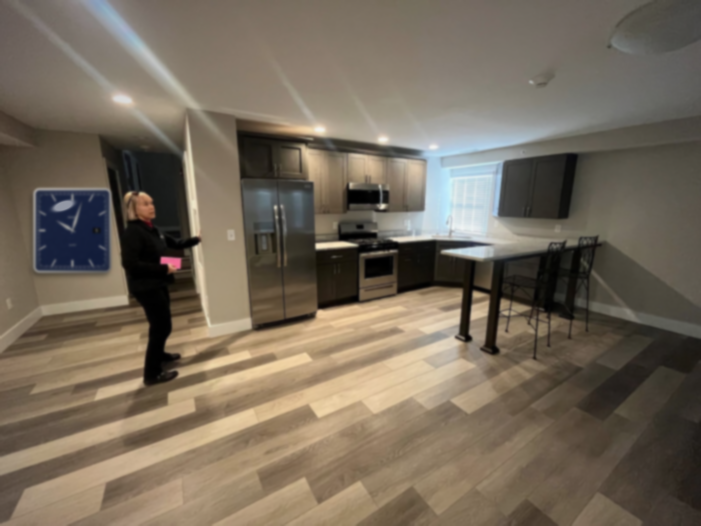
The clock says 10h03
